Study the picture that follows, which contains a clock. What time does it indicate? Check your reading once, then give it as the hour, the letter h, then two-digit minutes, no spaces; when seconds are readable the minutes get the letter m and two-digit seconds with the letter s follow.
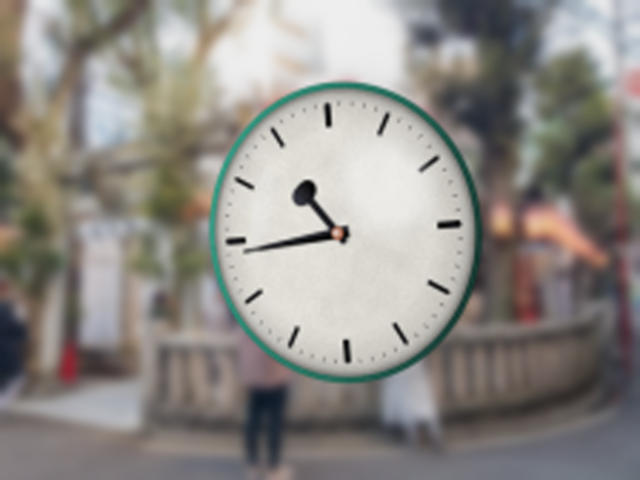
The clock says 10h44
